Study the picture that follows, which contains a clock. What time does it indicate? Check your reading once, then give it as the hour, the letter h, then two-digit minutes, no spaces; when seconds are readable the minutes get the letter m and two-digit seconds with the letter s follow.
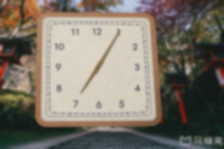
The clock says 7h05
